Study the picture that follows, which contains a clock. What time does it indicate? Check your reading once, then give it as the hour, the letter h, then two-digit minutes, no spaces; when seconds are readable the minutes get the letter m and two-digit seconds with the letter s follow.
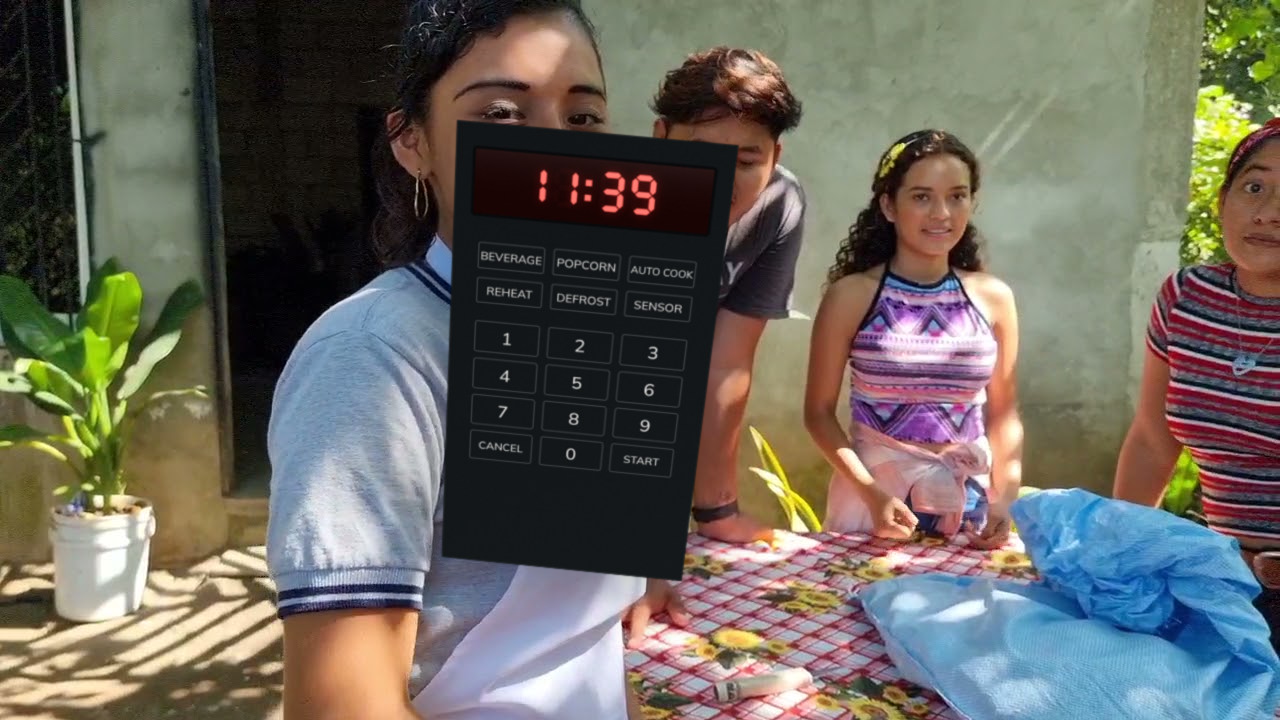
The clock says 11h39
